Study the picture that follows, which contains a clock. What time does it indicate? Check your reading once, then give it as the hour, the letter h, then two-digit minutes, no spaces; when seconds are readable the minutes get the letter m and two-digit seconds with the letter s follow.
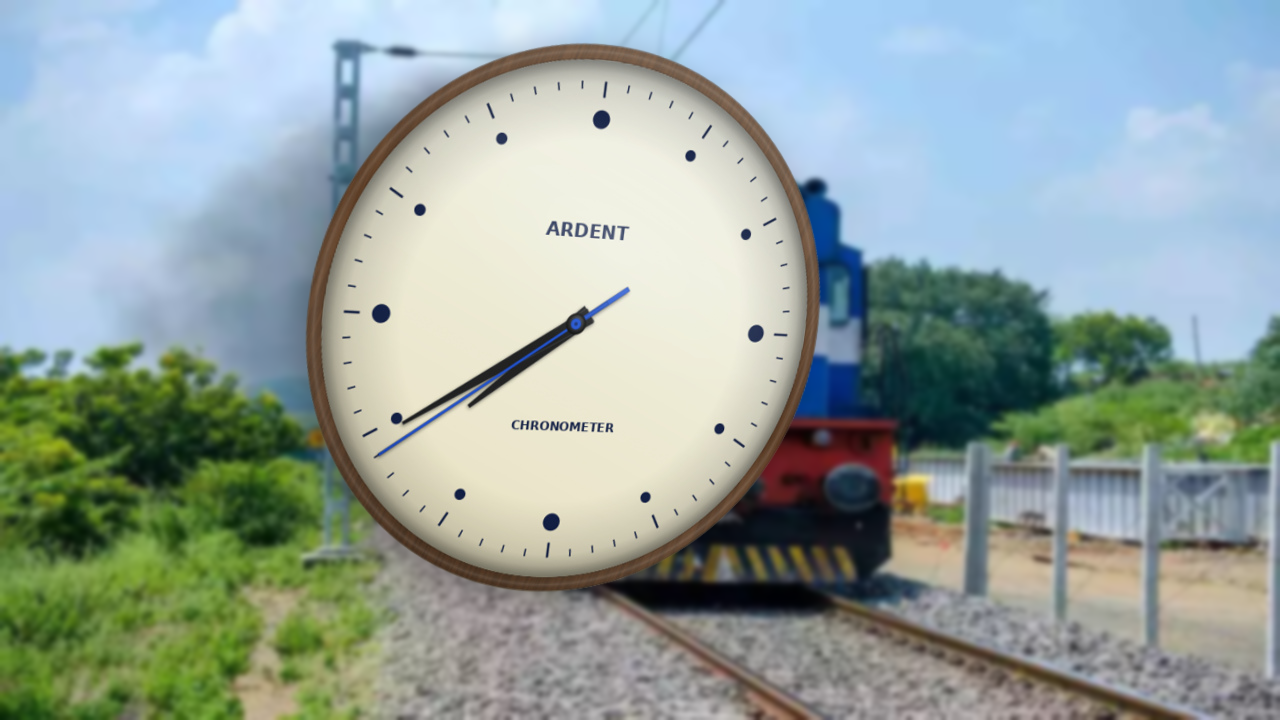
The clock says 7h39m39s
